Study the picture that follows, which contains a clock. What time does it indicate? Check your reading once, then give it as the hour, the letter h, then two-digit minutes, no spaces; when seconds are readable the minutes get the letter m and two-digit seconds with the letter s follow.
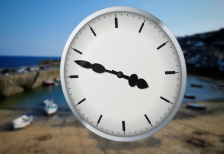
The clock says 3h48
